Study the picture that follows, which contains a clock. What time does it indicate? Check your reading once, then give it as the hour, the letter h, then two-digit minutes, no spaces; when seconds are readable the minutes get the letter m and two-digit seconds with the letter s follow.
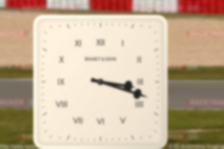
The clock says 3h18
